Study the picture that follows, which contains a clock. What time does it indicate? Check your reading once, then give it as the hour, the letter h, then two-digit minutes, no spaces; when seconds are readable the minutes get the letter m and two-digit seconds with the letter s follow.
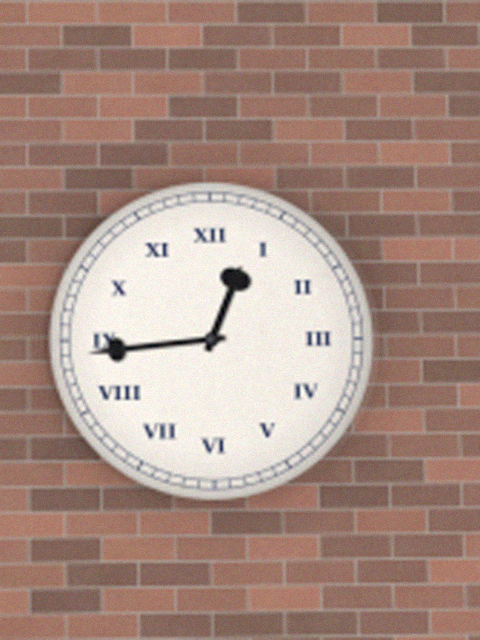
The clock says 12h44
